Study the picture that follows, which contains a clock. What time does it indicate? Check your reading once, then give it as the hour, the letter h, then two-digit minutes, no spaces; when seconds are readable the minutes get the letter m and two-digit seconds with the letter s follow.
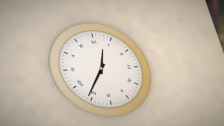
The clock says 12h36
